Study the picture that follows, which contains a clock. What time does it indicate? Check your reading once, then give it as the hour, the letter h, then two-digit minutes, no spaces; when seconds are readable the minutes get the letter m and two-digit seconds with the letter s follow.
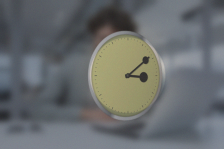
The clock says 3h09
